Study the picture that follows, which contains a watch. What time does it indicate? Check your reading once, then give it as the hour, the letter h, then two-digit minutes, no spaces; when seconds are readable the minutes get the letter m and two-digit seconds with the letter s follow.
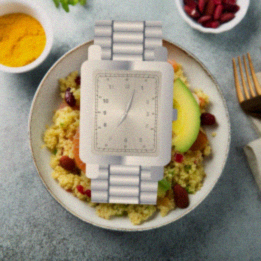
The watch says 7h03
